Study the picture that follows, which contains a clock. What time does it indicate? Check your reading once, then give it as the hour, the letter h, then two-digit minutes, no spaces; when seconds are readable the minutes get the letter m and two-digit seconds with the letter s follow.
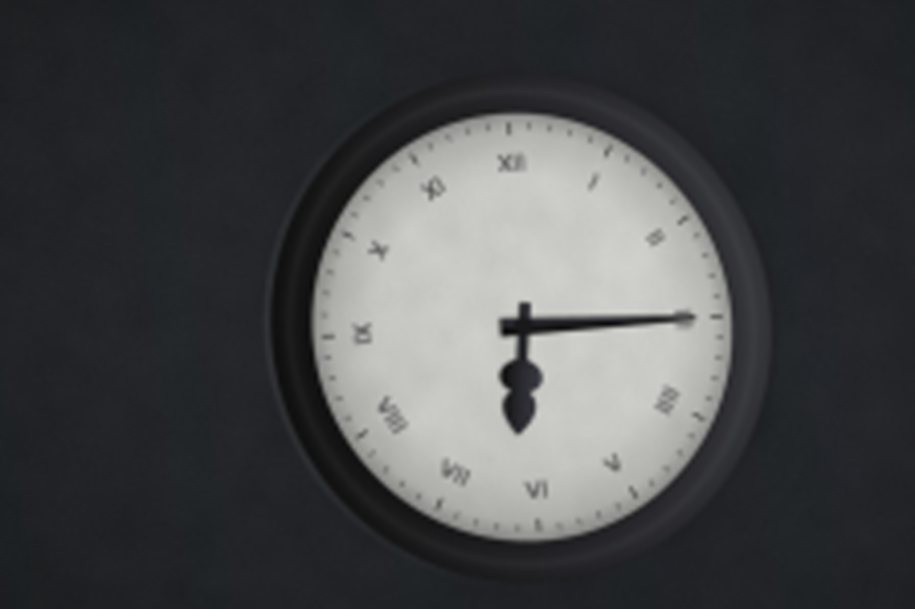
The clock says 6h15
